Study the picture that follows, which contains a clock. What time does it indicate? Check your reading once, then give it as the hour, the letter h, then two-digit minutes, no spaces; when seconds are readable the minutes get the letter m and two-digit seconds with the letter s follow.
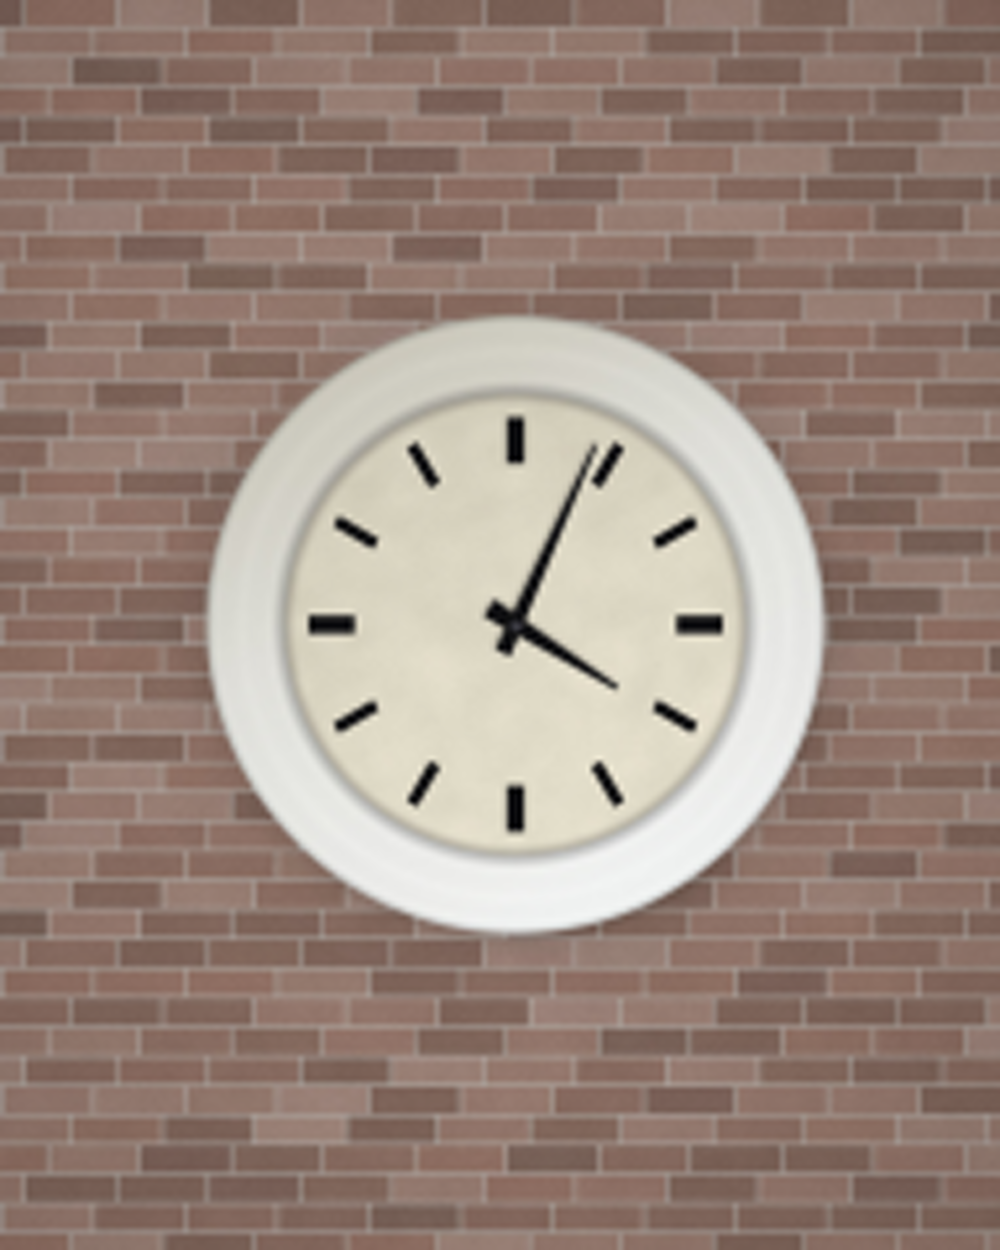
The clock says 4h04
